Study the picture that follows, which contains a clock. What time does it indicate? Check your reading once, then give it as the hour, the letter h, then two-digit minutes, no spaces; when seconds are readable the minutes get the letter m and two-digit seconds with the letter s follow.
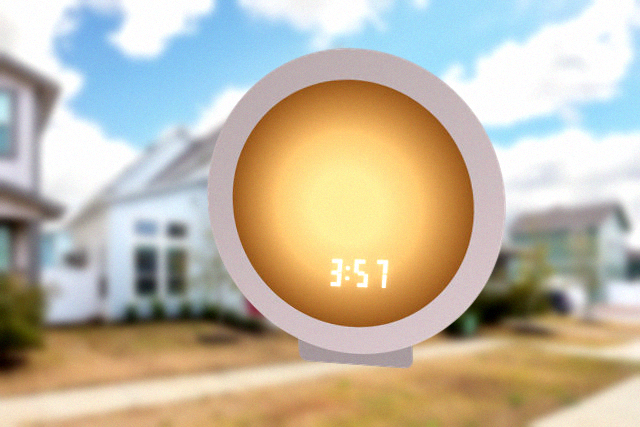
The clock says 3h57
